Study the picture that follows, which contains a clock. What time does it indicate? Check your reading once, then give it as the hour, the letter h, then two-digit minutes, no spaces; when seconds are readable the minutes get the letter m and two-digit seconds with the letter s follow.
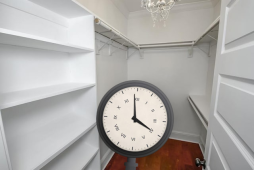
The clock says 3h59
